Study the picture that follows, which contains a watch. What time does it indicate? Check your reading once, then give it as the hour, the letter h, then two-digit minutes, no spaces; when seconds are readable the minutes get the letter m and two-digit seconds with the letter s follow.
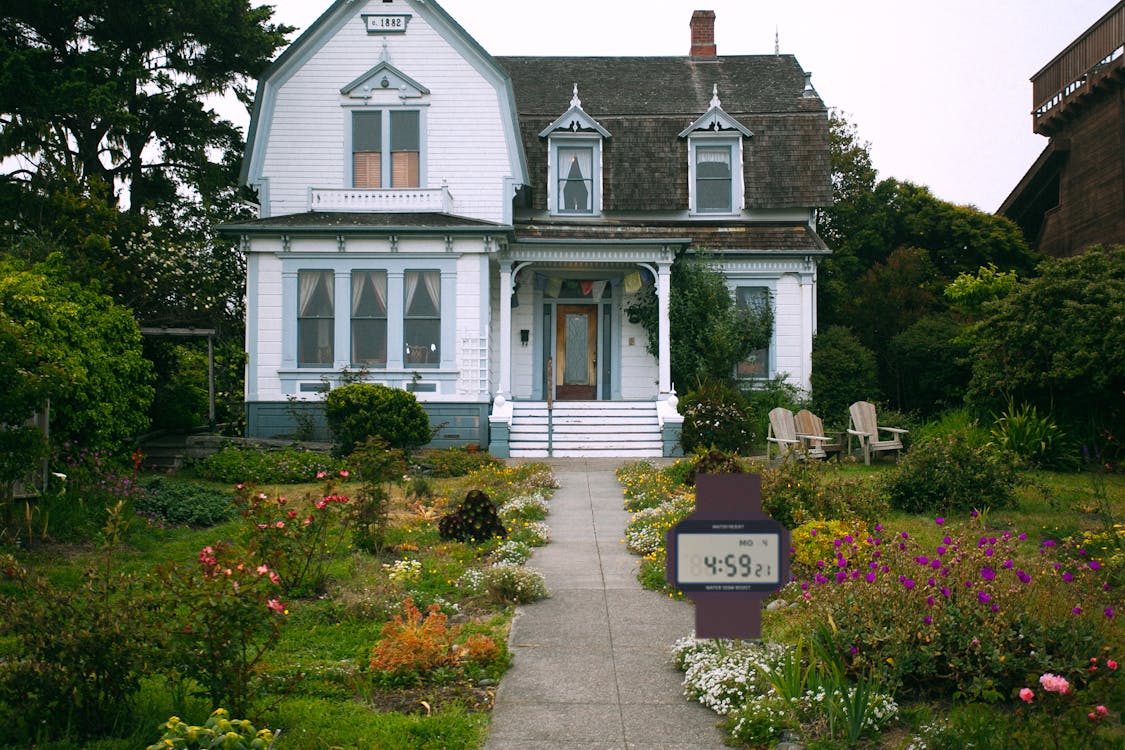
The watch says 4h59m21s
